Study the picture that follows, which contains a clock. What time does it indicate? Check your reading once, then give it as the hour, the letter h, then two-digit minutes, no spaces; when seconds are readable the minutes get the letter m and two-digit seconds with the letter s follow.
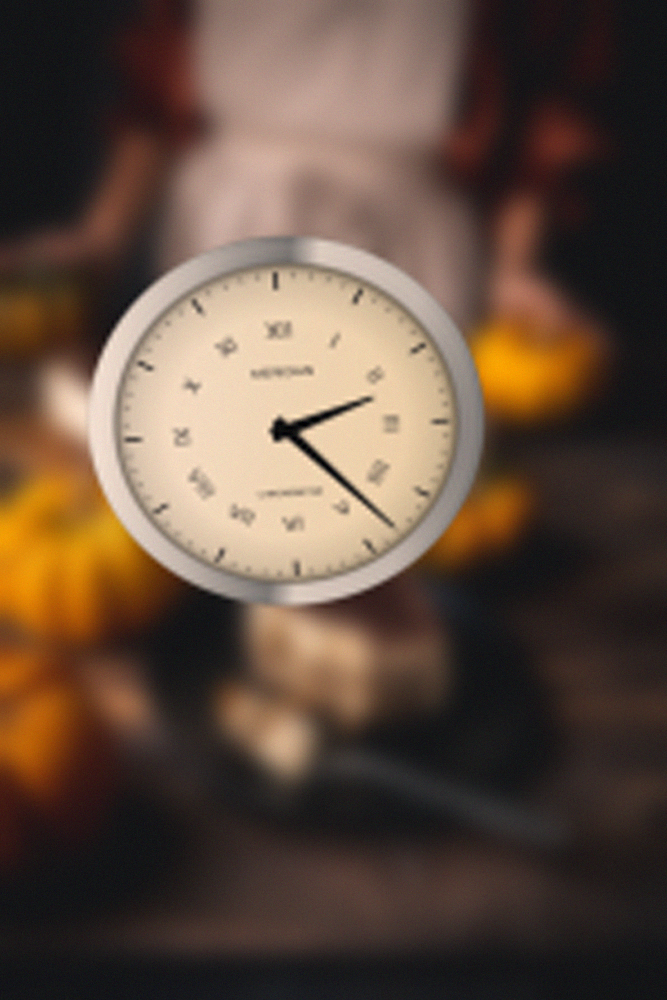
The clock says 2h23
